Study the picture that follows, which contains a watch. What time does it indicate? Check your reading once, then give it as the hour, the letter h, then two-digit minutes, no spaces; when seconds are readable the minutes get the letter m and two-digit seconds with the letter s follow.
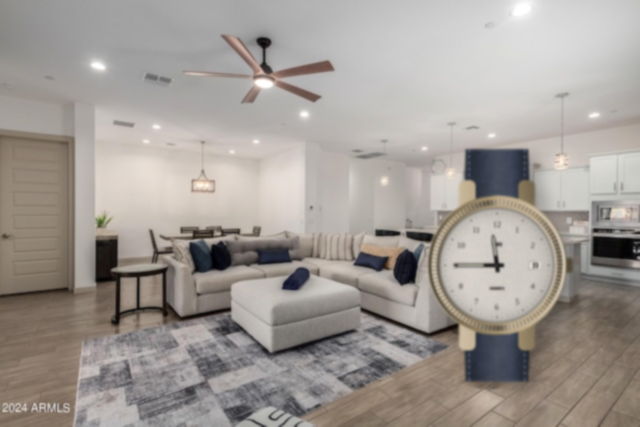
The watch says 11h45
